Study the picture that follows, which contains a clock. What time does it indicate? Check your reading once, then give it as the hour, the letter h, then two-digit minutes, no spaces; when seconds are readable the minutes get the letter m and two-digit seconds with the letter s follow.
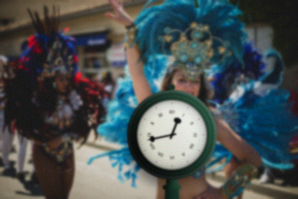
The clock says 12h43
